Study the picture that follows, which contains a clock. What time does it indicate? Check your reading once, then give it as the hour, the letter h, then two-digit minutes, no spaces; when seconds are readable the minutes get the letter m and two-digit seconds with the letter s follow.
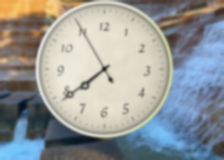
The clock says 7h38m55s
